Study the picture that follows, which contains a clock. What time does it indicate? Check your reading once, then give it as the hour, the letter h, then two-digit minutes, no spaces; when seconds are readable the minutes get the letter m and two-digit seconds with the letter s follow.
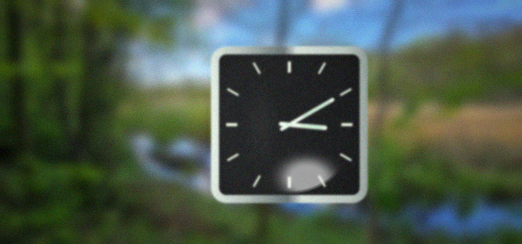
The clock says 3h10
